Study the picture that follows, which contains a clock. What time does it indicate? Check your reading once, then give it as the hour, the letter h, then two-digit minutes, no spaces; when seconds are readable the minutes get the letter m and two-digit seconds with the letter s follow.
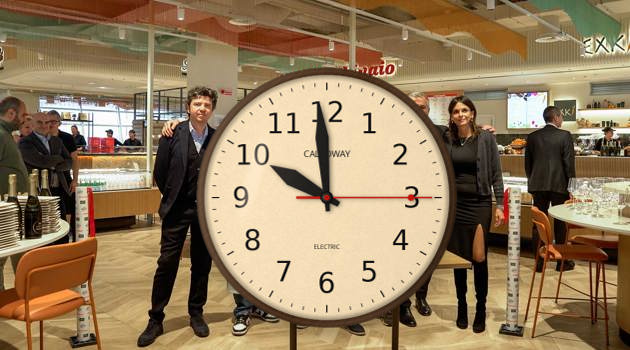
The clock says 9h59m15s
